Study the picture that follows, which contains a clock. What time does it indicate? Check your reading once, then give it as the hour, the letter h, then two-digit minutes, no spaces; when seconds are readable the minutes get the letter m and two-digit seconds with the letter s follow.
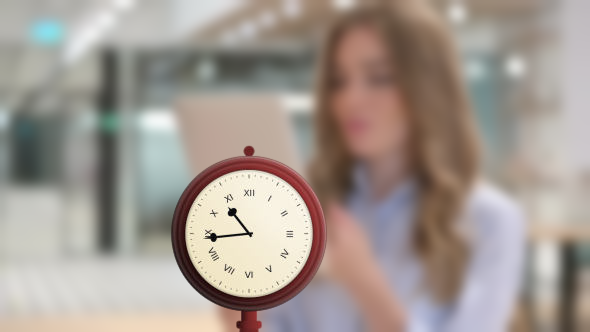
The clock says 10h44
